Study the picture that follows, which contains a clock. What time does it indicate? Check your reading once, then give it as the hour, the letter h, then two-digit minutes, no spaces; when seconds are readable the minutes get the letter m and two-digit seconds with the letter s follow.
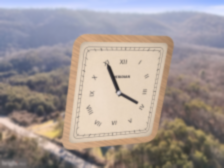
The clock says 3h55
